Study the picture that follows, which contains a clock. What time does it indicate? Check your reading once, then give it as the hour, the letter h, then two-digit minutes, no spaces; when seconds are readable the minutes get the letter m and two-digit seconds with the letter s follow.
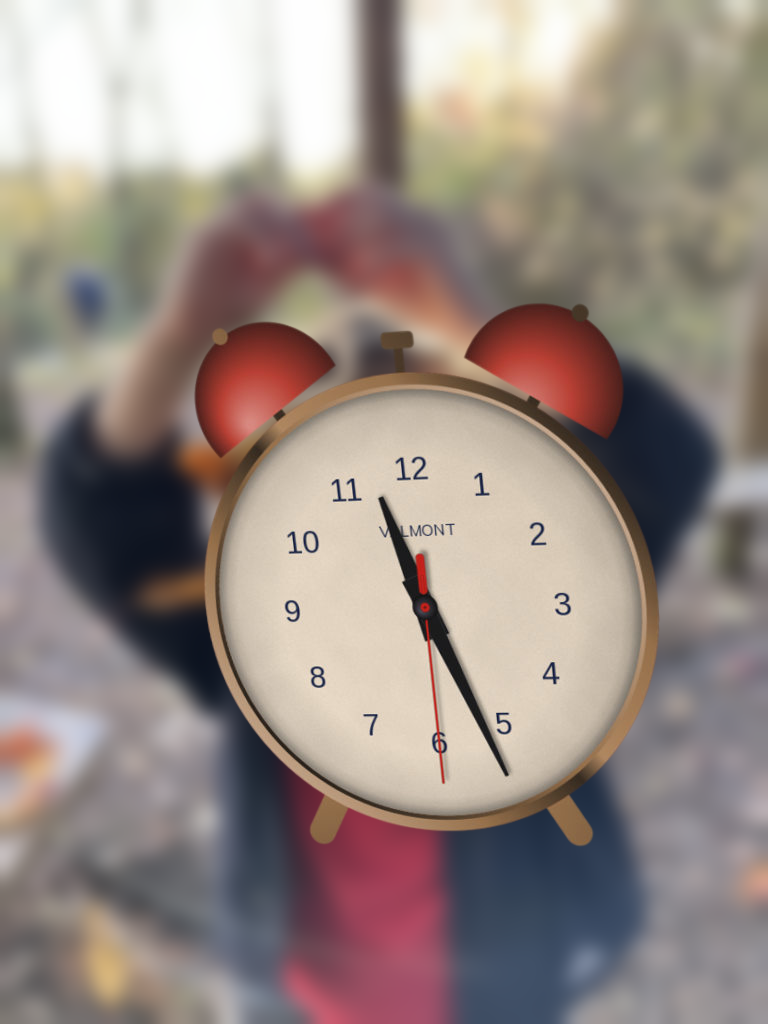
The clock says 11h26m30s
